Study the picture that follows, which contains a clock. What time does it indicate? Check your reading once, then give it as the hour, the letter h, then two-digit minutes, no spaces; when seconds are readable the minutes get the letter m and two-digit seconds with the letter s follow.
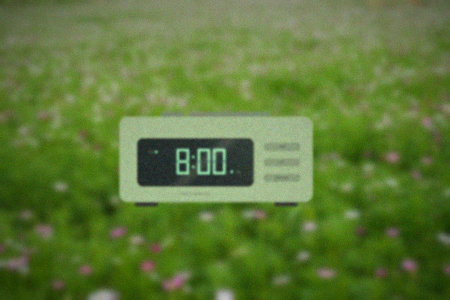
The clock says 8h00
